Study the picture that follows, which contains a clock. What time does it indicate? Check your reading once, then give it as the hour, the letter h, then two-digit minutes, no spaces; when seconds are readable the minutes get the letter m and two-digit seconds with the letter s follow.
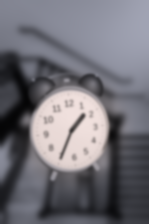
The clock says 1h35
